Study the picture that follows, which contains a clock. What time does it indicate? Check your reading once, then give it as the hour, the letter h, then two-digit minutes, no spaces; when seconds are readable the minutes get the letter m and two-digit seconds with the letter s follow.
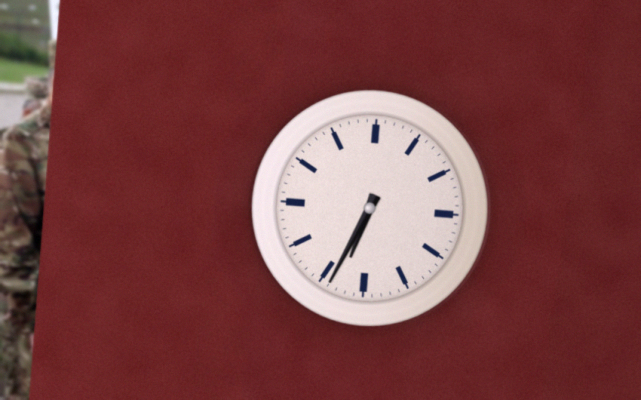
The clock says 6h34
